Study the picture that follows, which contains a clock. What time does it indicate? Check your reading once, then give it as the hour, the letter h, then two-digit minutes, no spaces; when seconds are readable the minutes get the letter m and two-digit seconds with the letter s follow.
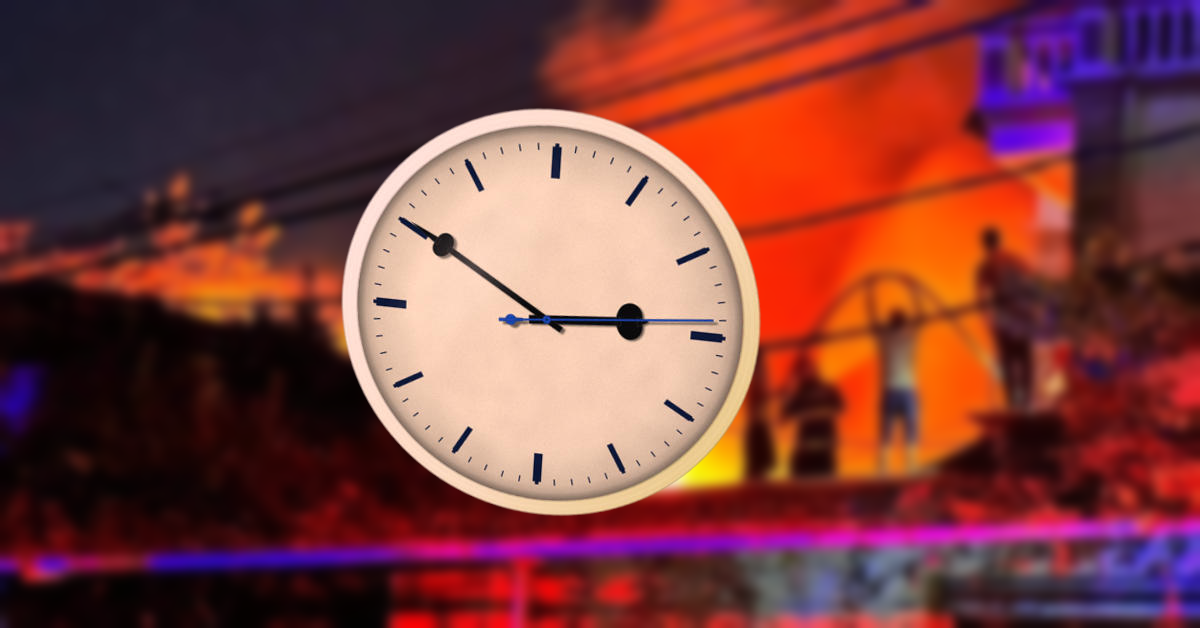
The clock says 2h50m14s
